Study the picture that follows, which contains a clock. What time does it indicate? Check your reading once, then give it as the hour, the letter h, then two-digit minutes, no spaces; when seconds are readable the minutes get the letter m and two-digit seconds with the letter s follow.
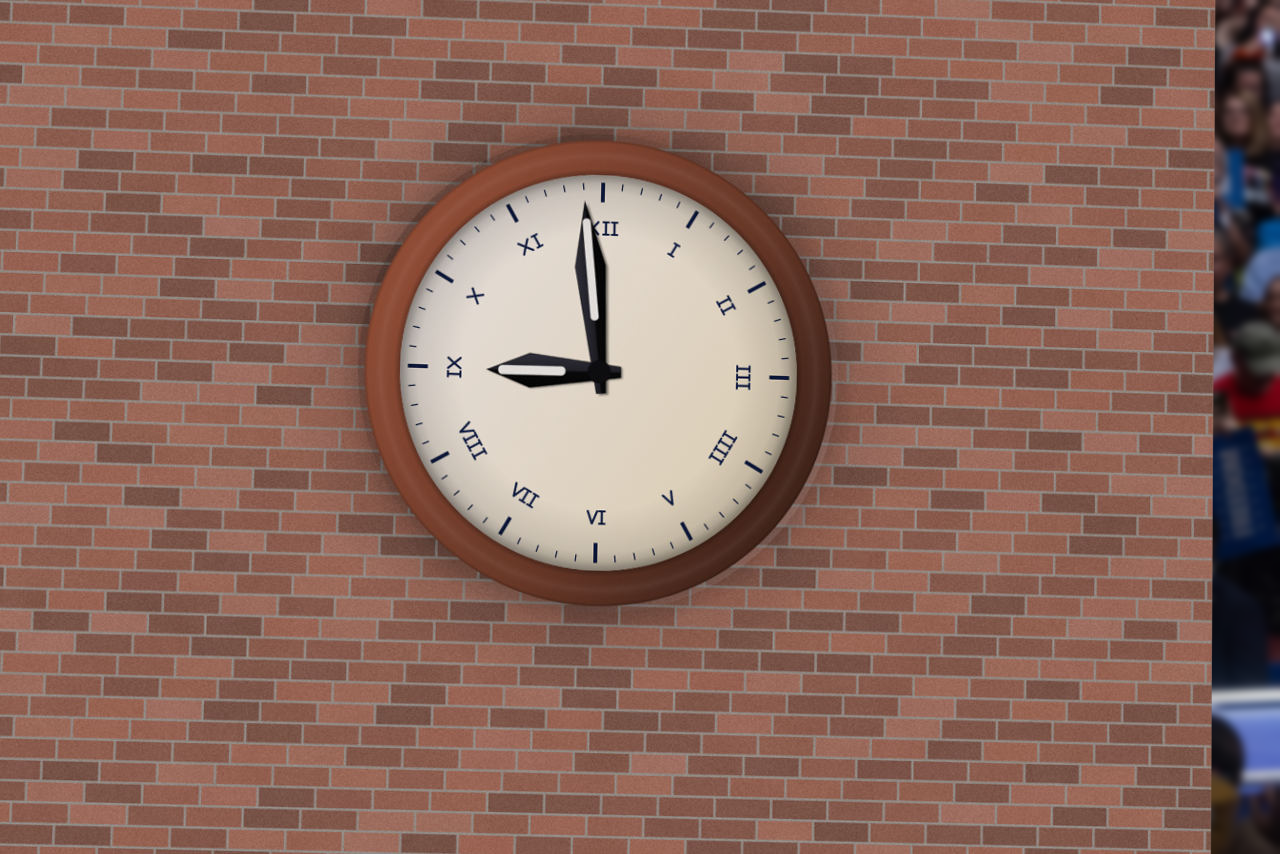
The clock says 8h59
